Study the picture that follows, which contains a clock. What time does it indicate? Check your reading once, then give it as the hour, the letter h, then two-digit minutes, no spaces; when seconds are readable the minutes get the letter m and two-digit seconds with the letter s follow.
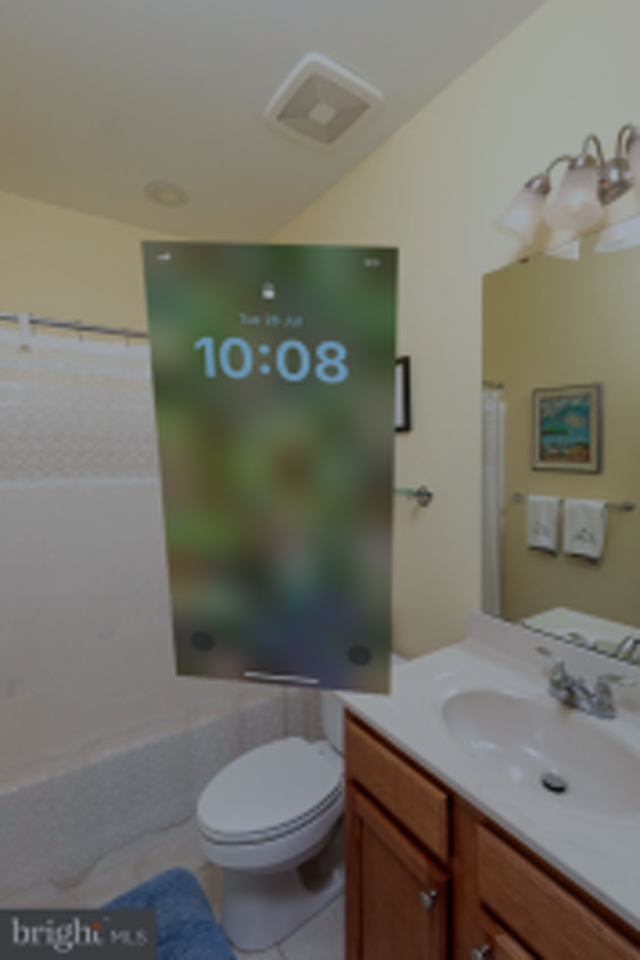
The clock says 10h08
